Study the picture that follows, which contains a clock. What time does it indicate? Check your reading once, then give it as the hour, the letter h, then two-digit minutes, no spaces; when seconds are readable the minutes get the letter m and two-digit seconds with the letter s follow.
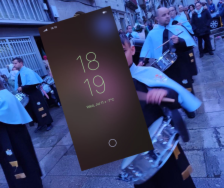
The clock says 18h19
